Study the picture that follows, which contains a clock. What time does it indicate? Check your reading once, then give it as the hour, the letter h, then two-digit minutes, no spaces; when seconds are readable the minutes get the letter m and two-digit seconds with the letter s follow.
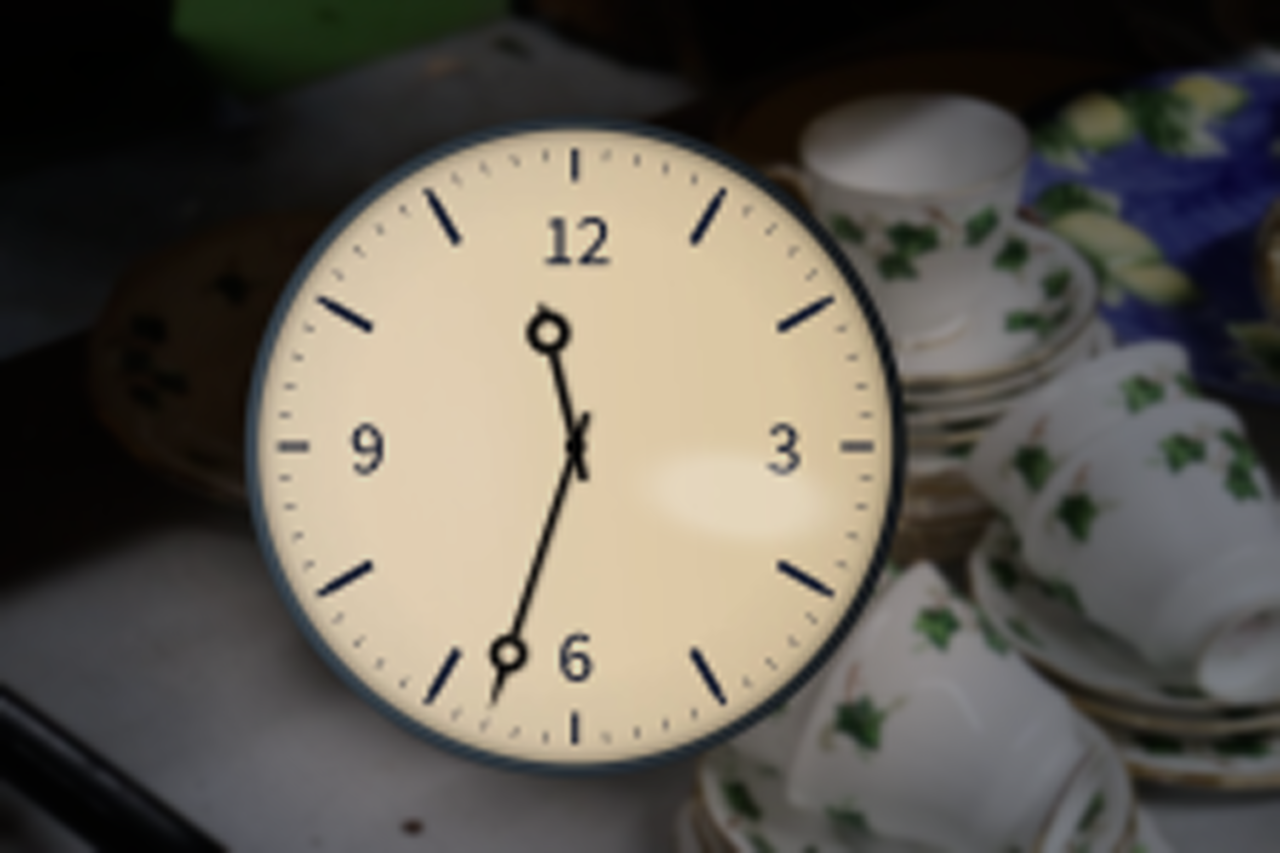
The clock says 11h33
